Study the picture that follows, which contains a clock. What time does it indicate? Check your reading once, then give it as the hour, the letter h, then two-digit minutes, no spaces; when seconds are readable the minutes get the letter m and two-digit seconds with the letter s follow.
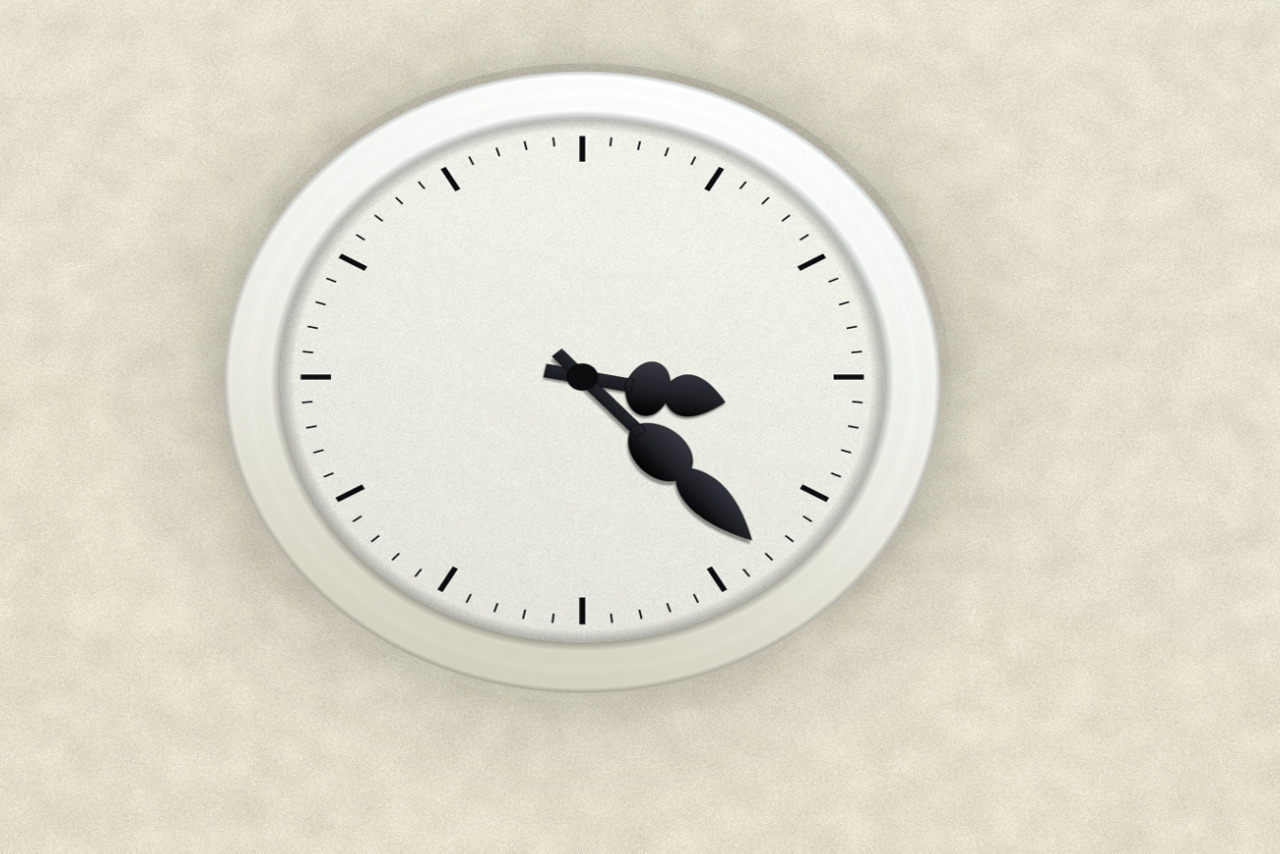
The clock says 3h23
